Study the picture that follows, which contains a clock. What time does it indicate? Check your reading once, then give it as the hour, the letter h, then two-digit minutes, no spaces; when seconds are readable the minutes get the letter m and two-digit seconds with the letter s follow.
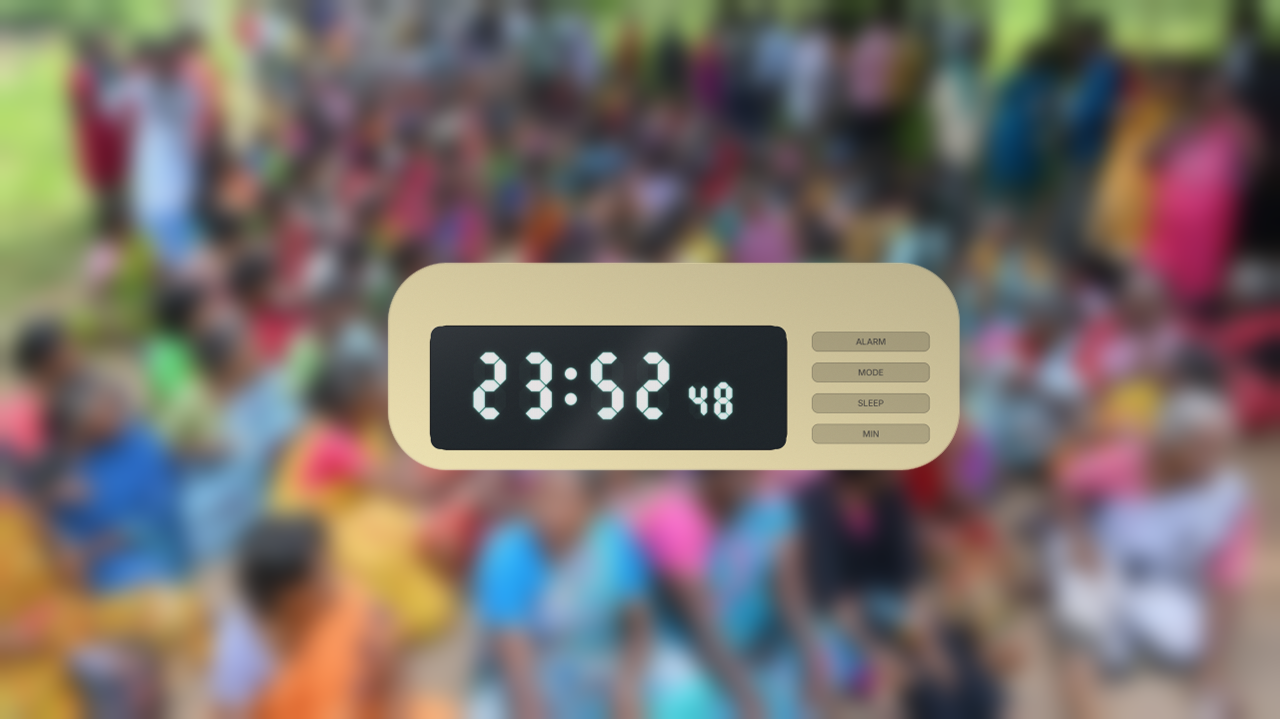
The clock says 23h52m48s
